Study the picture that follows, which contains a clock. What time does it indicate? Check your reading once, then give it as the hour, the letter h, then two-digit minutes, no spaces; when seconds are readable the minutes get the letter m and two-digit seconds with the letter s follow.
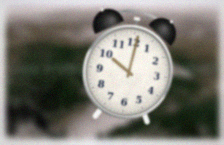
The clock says 10h01
